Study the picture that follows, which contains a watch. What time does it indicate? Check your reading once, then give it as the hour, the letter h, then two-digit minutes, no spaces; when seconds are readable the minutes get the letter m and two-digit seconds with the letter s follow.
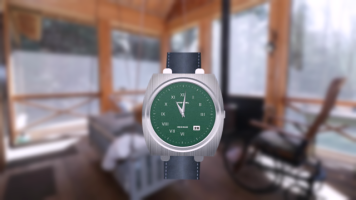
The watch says 11h01
